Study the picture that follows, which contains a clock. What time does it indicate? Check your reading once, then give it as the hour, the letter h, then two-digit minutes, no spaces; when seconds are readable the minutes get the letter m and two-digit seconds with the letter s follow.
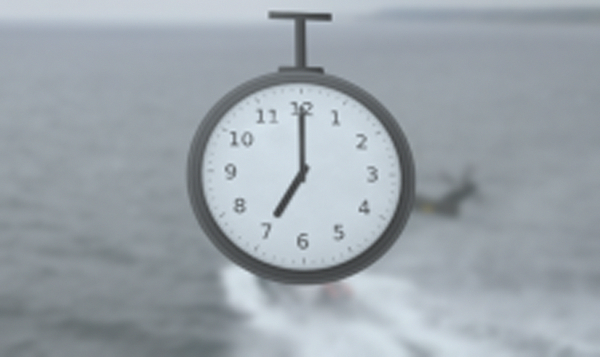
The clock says 7h00
